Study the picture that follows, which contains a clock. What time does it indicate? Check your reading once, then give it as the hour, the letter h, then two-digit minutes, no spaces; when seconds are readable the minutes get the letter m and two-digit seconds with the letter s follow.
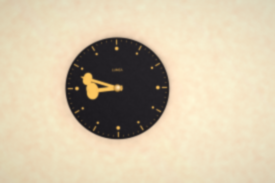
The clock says 8h48
